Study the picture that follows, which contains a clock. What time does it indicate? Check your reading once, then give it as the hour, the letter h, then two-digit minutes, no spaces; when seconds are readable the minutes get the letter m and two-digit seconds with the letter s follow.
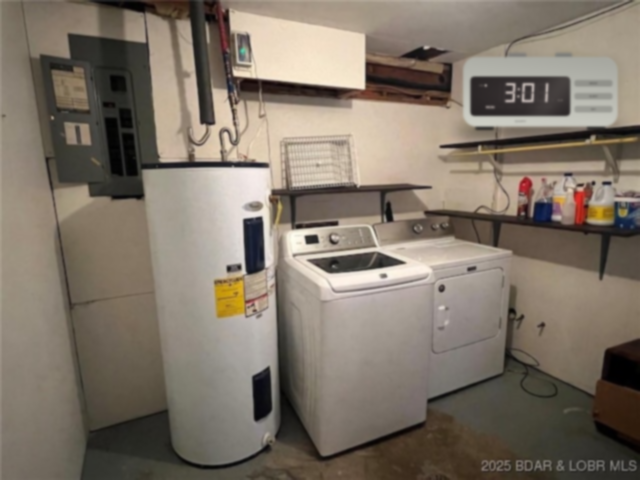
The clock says 3h01
